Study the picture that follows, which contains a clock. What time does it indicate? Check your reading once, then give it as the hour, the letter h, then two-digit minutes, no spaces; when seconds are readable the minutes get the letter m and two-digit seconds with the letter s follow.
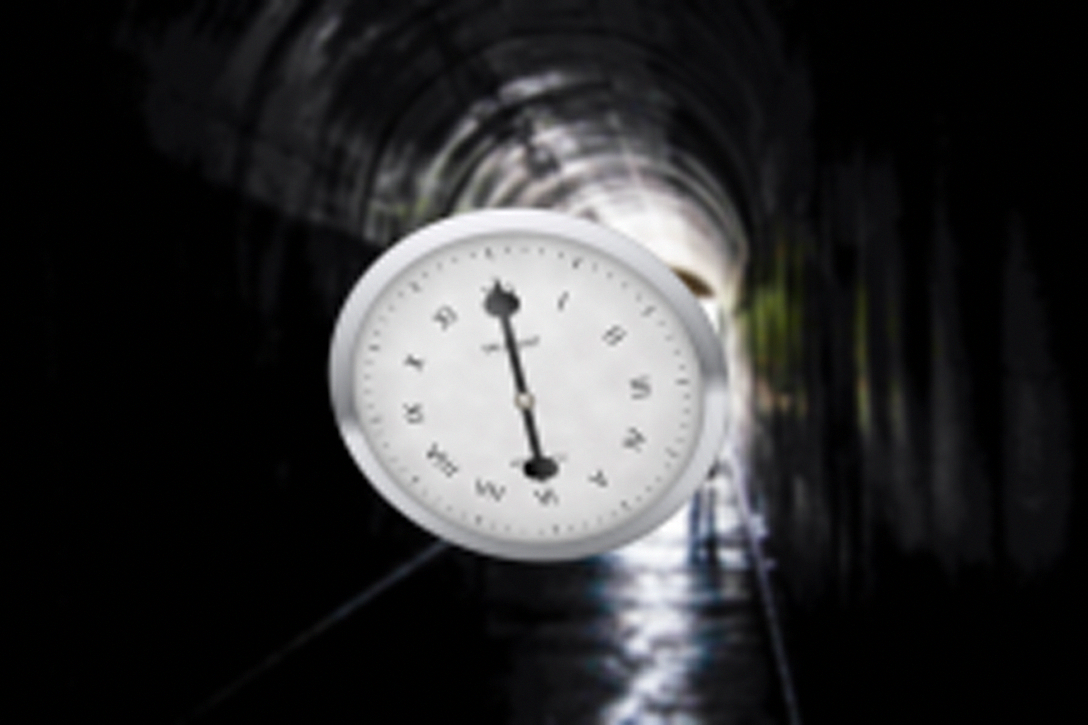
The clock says 6h00
